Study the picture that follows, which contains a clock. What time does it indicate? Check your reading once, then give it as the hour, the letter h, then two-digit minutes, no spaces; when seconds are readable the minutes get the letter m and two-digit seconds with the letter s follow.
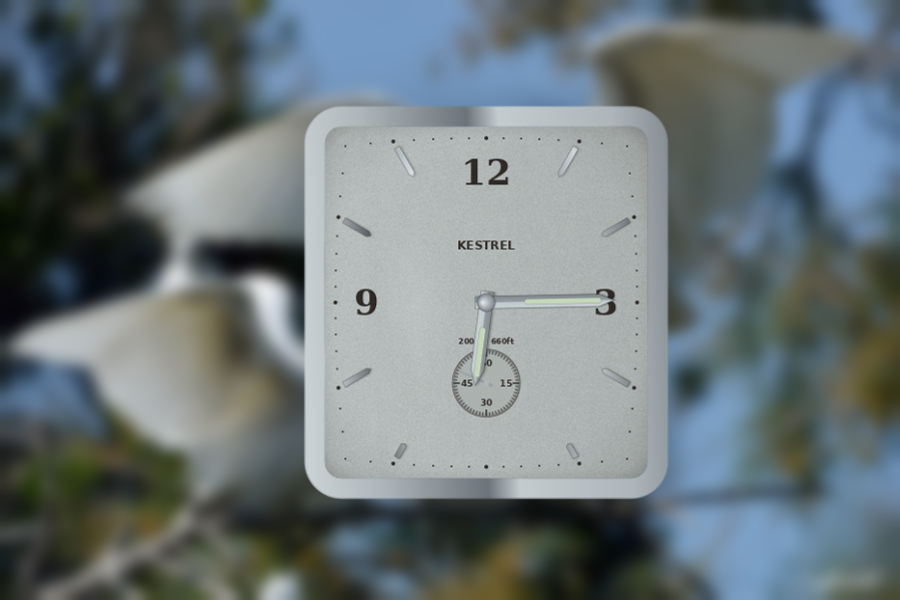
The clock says 6h14m49s
